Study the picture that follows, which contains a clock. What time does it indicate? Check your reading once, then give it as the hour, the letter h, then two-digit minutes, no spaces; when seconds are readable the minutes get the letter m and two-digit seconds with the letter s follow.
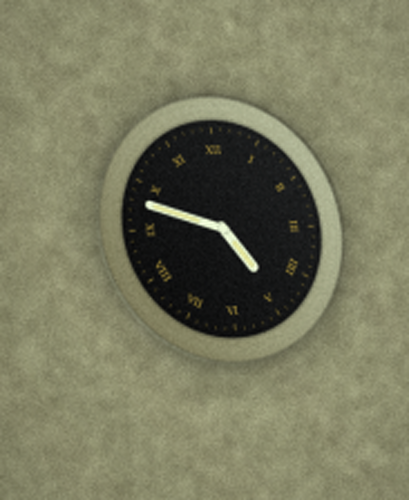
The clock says 4h48
